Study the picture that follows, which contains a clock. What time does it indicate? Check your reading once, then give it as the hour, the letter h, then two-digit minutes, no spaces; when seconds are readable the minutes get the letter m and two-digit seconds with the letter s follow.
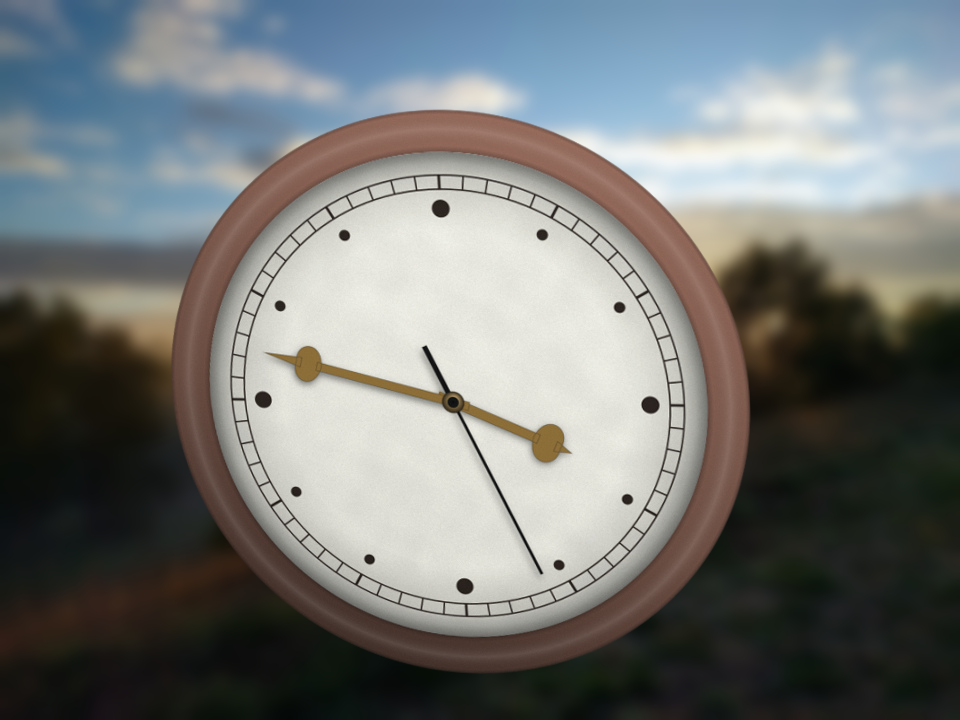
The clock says 3h47m26s
